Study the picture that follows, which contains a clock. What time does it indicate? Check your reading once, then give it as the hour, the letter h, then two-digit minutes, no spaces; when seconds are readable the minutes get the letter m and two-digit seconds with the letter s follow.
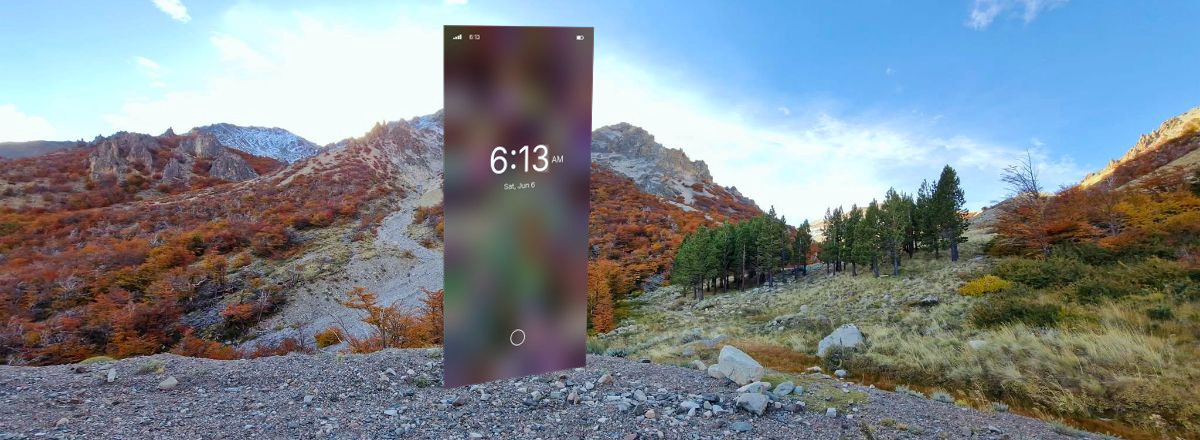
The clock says 6h13
